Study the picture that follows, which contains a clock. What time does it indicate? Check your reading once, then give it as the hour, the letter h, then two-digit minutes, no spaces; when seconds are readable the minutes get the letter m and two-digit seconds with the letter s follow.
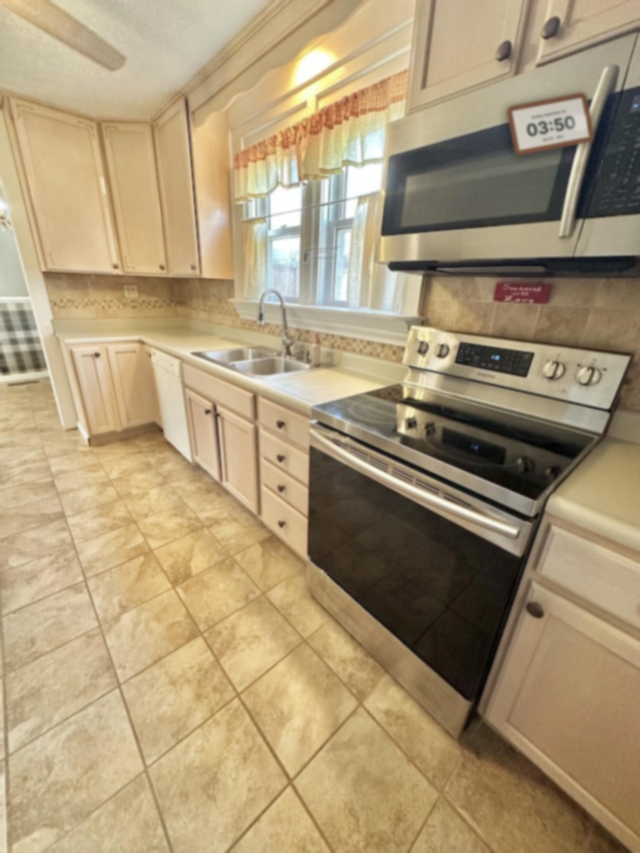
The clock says 3h50
